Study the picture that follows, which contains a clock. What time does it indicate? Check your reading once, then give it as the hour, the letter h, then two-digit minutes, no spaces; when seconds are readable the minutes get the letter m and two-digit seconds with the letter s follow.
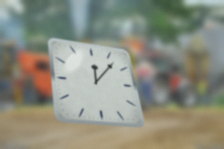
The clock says 12h07
